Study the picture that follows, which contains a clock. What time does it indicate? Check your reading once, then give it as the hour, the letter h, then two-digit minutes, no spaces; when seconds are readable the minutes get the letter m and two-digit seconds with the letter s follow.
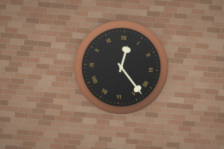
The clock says 12h23
